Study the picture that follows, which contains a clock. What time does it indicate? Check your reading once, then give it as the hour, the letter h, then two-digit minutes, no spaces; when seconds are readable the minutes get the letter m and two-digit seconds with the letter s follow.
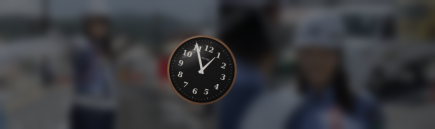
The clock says 12h55
